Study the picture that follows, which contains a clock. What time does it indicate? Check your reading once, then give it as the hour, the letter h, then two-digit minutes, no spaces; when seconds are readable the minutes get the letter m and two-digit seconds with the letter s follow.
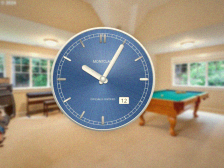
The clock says 10h05
